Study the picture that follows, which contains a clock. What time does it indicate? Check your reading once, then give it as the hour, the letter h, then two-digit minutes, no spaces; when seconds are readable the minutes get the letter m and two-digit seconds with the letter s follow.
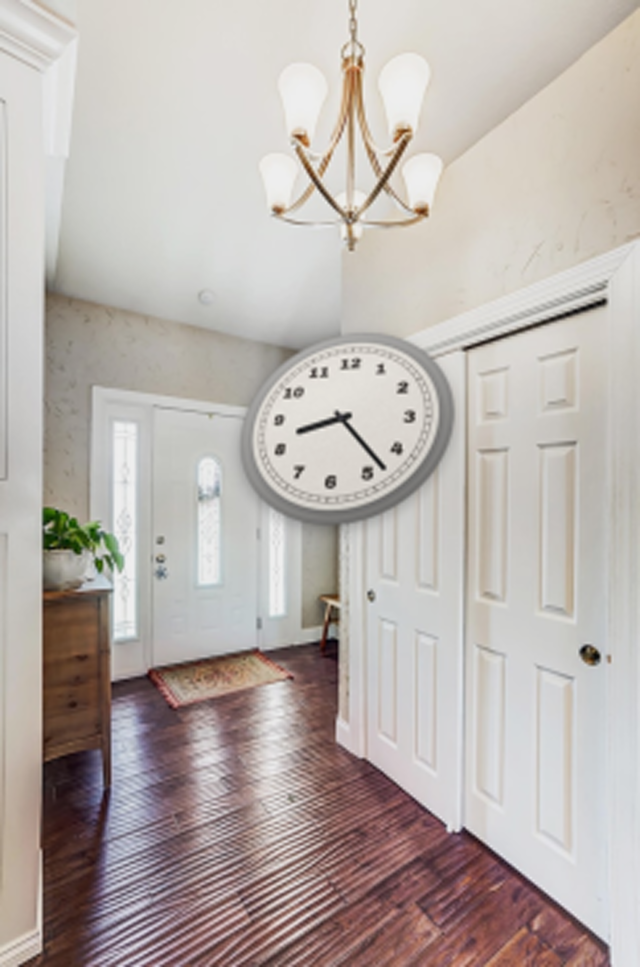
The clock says 8h23
